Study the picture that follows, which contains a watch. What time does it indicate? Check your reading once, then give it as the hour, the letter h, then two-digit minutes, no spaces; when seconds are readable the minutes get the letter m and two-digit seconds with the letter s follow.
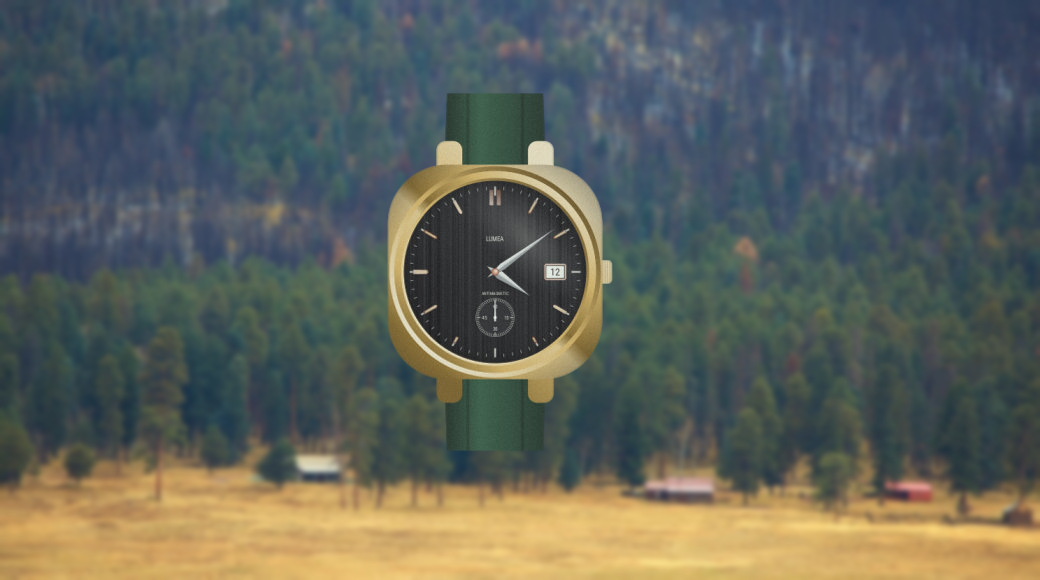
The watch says 4h09
